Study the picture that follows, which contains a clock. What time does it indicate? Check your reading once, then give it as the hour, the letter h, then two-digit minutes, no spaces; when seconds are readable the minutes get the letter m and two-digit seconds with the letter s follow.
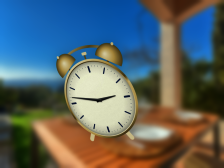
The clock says 2h47
